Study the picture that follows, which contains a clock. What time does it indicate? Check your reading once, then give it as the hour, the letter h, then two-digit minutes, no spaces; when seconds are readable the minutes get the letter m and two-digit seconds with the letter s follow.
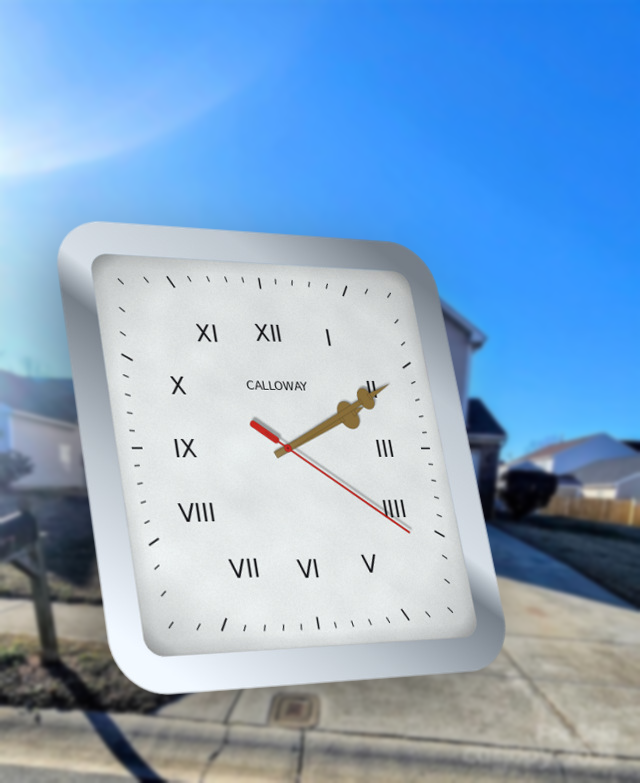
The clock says 2h10m21s
